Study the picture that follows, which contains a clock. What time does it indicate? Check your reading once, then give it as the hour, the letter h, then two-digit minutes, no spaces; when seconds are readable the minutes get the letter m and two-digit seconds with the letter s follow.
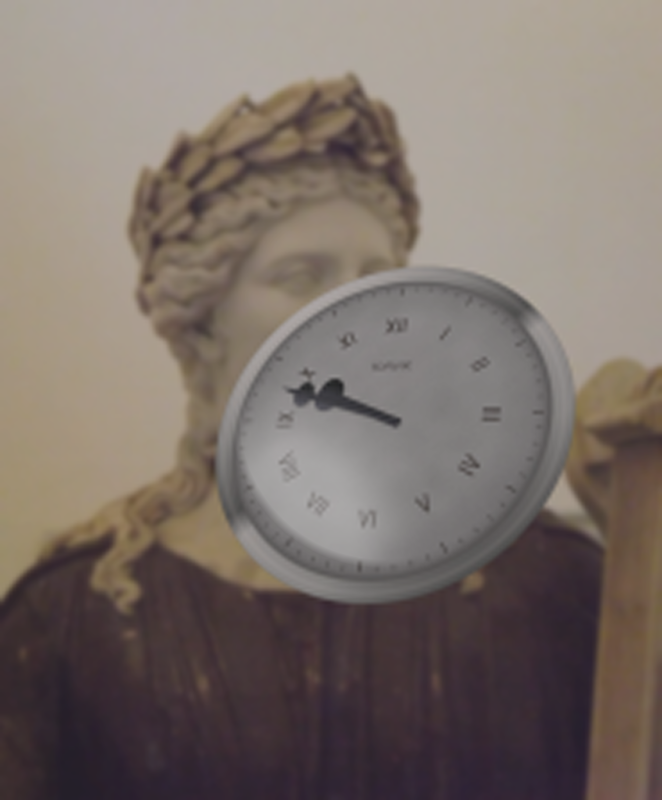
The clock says 9h48
